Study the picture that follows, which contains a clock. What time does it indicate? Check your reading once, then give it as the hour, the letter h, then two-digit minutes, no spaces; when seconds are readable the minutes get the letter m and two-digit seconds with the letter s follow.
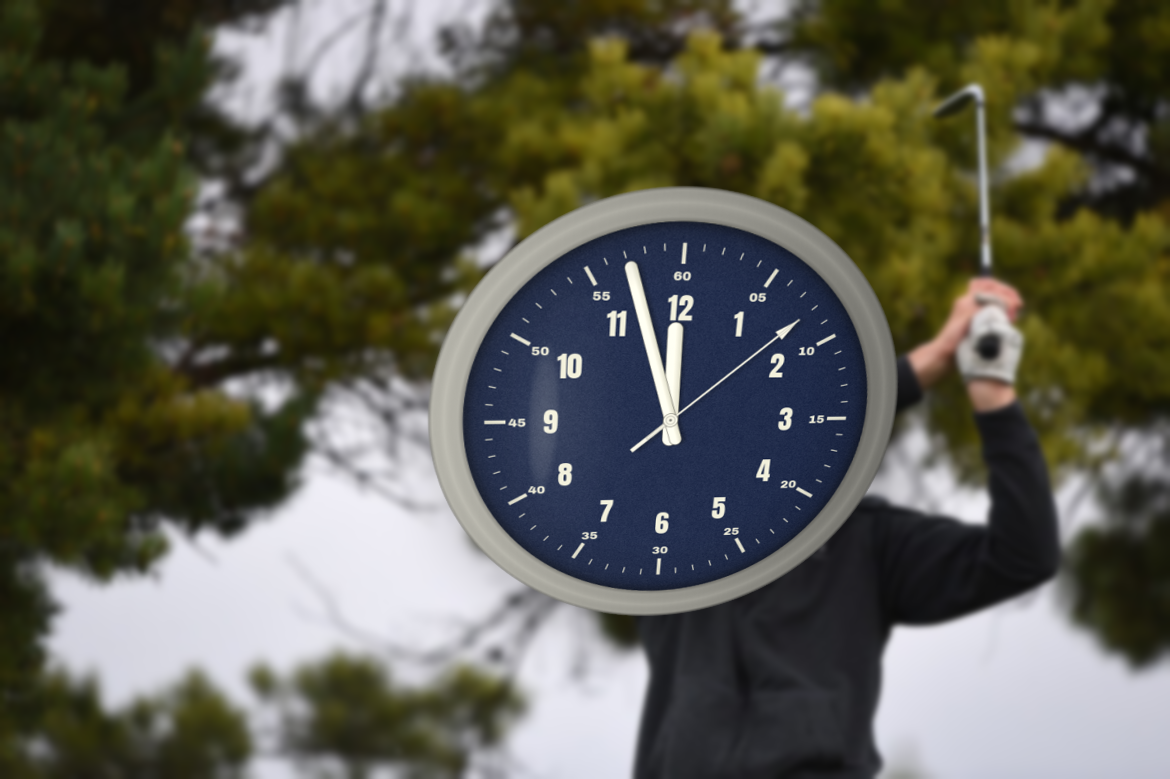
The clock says 11h57m08s
